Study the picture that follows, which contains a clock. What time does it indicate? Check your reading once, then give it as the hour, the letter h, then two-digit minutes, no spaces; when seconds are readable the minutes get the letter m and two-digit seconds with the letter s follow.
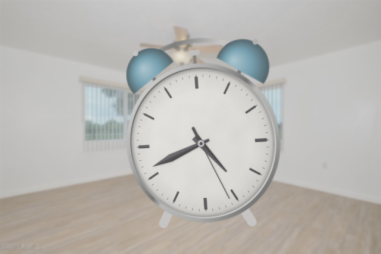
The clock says 4h41m26s
